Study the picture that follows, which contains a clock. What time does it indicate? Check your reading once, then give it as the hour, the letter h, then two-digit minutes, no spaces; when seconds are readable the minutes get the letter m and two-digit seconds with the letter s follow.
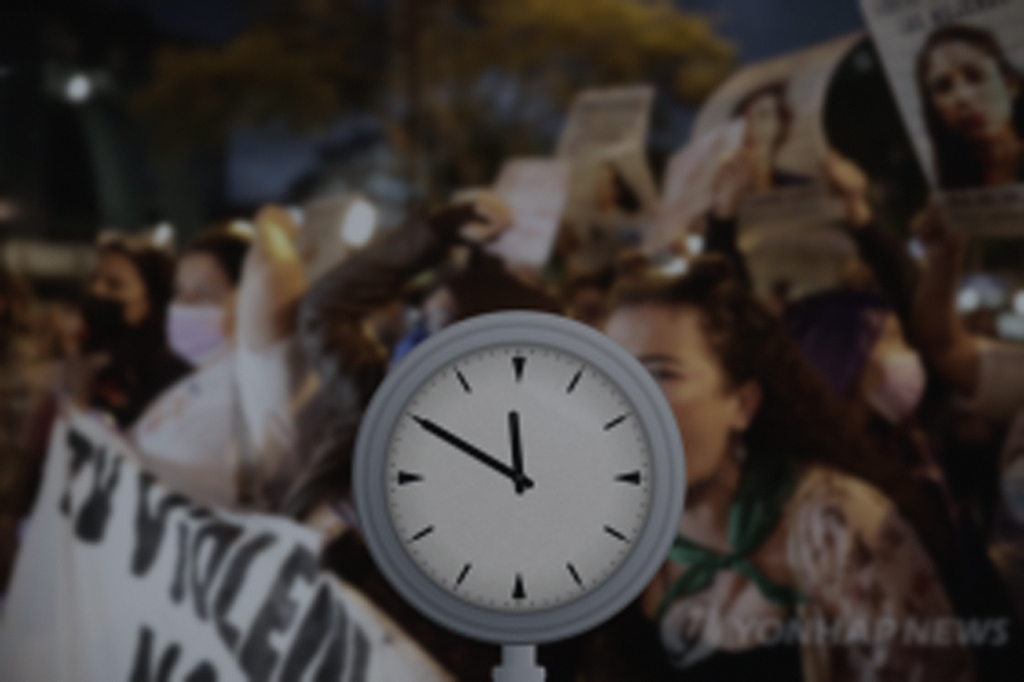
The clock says 11h50
